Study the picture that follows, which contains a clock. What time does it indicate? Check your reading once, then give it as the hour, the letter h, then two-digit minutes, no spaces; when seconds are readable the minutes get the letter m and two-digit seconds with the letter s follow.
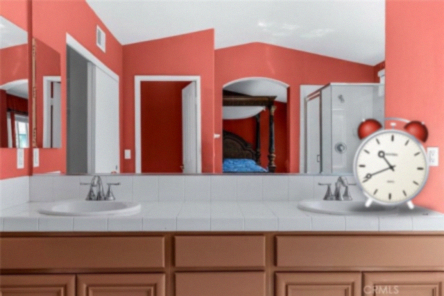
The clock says 10h41
